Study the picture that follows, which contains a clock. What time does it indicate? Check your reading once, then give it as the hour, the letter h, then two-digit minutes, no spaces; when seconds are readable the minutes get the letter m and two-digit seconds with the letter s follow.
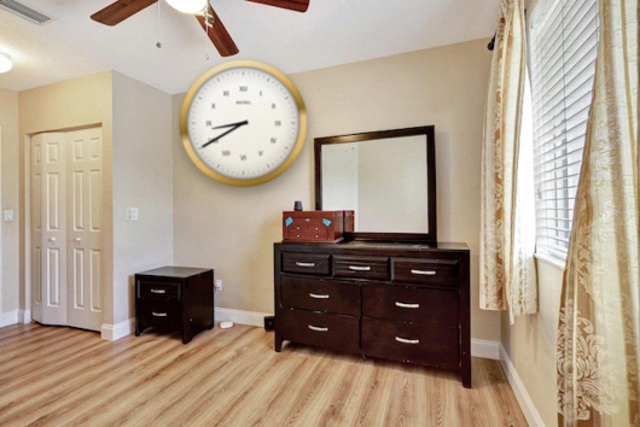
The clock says 8h40
